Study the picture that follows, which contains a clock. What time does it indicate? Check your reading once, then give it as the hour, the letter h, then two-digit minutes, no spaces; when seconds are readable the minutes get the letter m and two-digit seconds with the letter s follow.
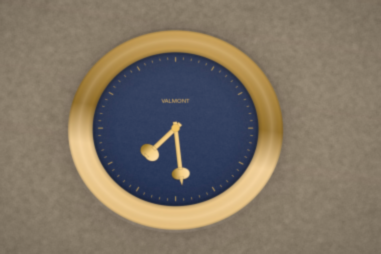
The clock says 7h29
